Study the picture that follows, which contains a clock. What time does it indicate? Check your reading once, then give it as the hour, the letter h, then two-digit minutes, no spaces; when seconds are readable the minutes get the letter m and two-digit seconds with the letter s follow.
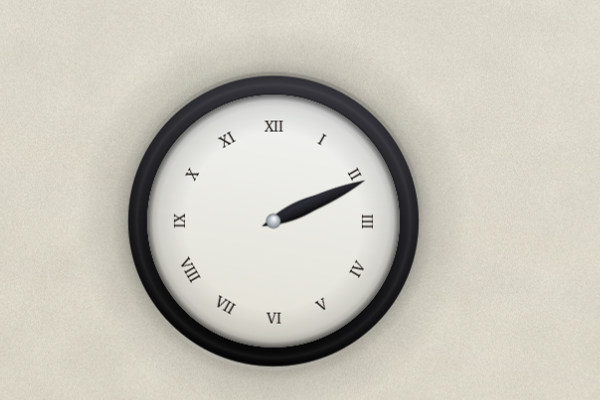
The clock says 2h11
